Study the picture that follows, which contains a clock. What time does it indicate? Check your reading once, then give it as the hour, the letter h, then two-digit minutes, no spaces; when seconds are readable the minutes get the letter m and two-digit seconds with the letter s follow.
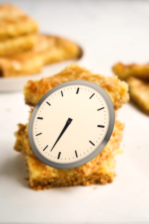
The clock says 6h33
